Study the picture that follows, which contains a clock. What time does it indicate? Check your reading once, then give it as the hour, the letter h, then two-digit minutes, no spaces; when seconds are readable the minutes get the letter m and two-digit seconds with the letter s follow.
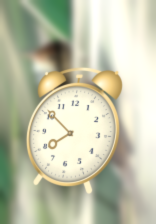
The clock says 7h51
